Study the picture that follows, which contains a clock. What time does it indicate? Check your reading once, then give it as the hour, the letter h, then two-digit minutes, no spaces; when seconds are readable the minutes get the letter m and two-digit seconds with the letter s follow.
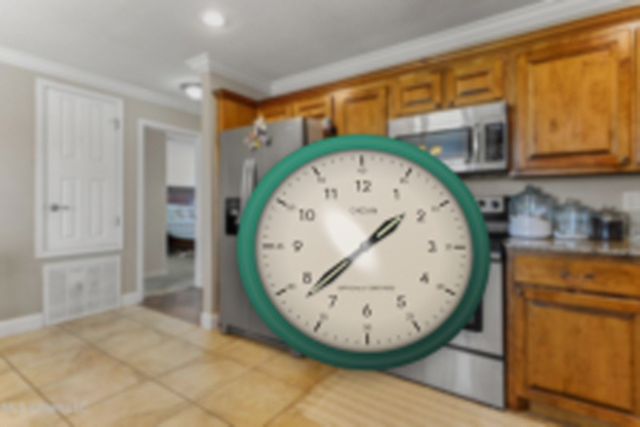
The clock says 1h38
